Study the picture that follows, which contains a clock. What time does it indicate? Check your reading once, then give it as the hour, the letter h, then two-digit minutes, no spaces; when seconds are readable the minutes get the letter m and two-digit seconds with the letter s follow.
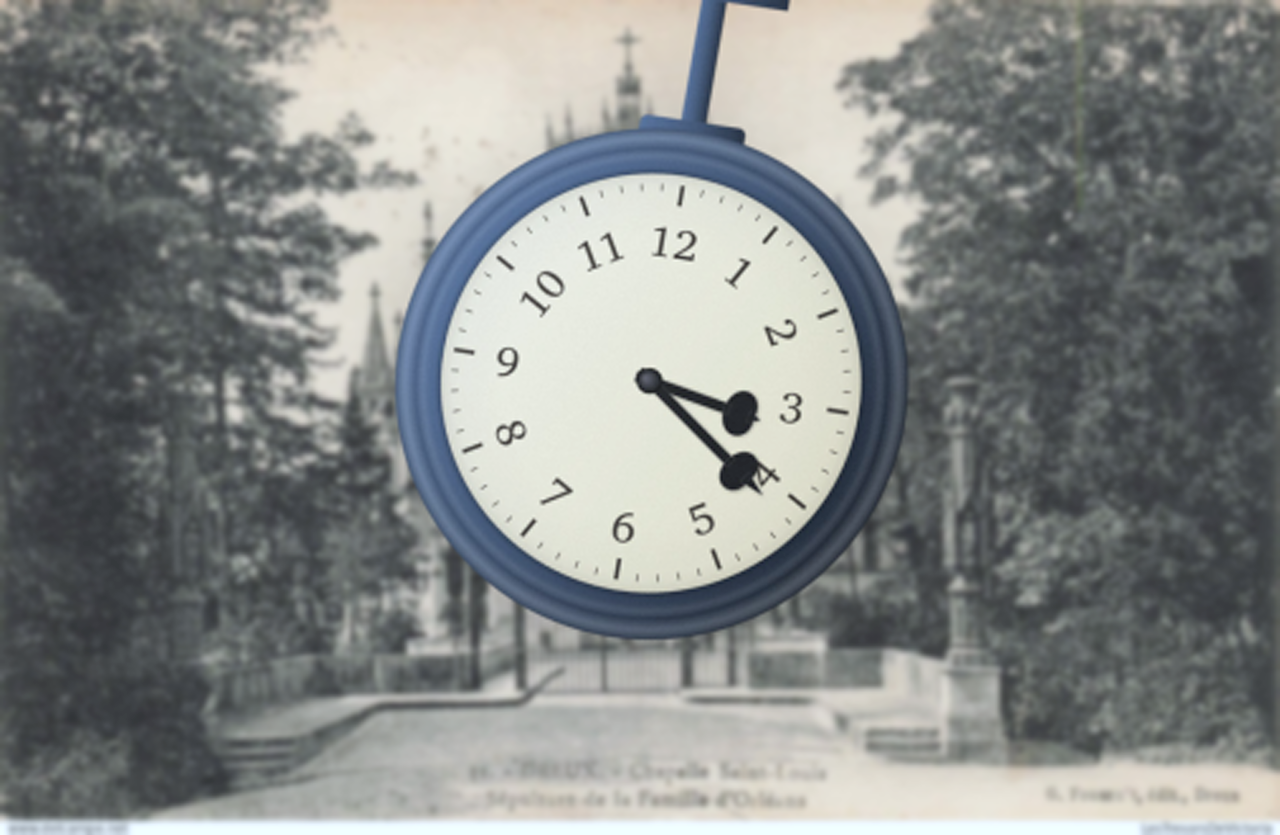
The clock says 3h21
